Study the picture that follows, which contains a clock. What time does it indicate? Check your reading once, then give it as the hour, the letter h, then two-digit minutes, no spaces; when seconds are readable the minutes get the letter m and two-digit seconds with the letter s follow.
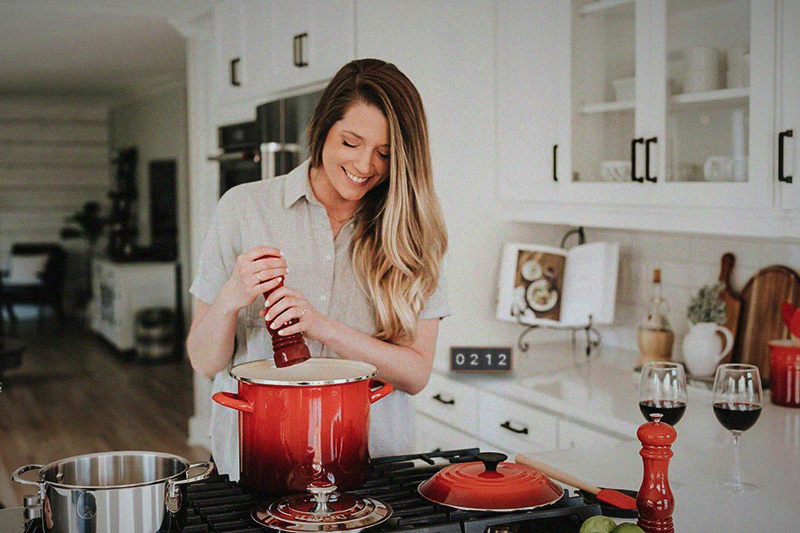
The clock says 2h12
